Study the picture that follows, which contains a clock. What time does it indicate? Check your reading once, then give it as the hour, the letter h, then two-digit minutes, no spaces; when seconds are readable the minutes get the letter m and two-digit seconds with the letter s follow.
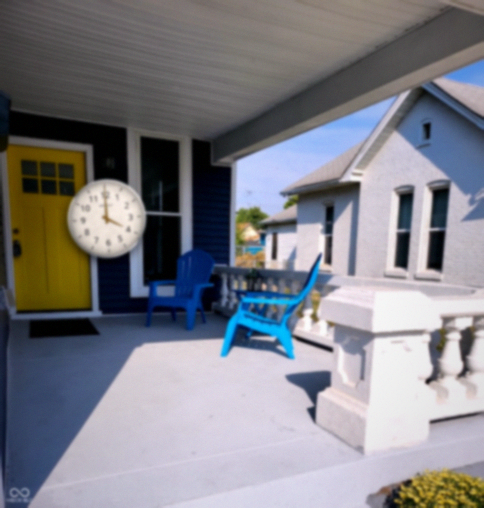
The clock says 4h00
